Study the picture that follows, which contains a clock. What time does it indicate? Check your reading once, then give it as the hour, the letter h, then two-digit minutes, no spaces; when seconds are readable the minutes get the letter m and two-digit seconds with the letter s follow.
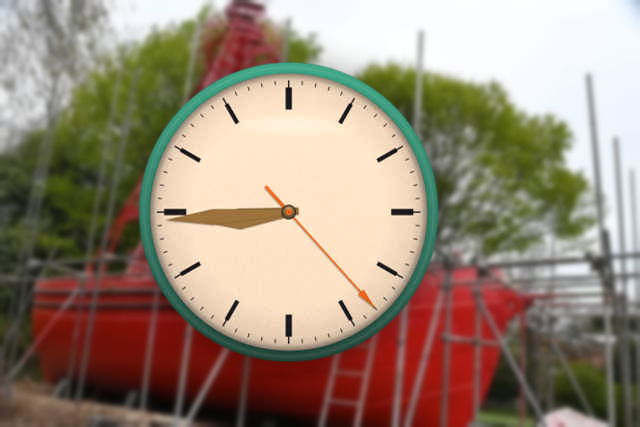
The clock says 8h44m23s
